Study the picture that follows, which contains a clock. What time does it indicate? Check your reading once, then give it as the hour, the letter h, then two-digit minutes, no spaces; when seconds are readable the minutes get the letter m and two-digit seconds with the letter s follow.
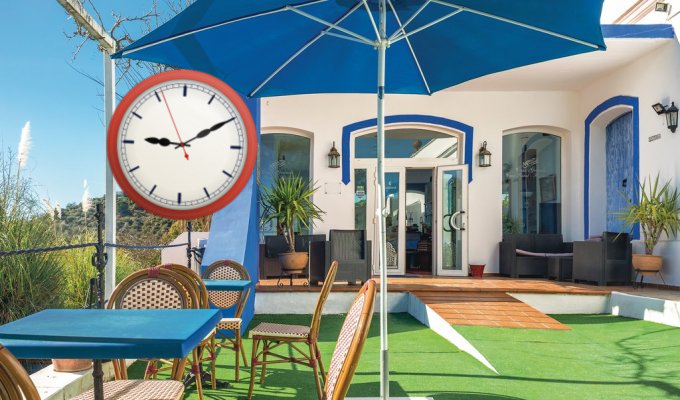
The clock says 9h09m56s
